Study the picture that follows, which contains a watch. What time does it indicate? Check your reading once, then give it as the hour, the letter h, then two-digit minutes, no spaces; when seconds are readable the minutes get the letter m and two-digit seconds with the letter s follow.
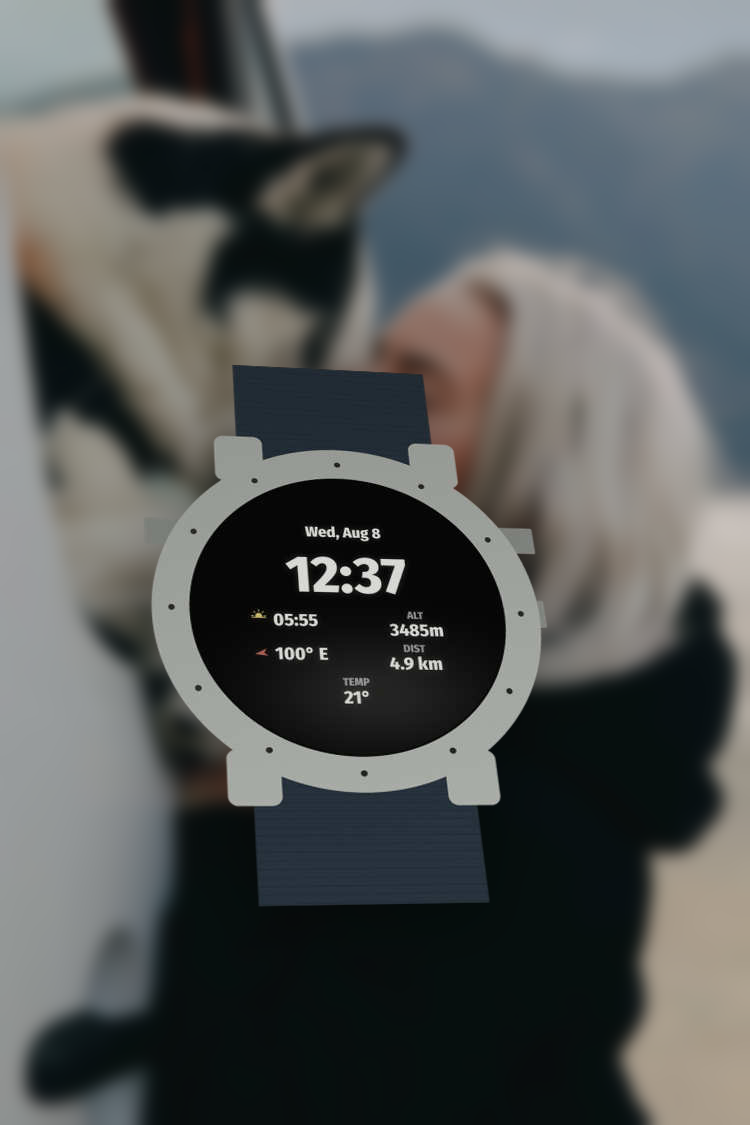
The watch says 12h37
